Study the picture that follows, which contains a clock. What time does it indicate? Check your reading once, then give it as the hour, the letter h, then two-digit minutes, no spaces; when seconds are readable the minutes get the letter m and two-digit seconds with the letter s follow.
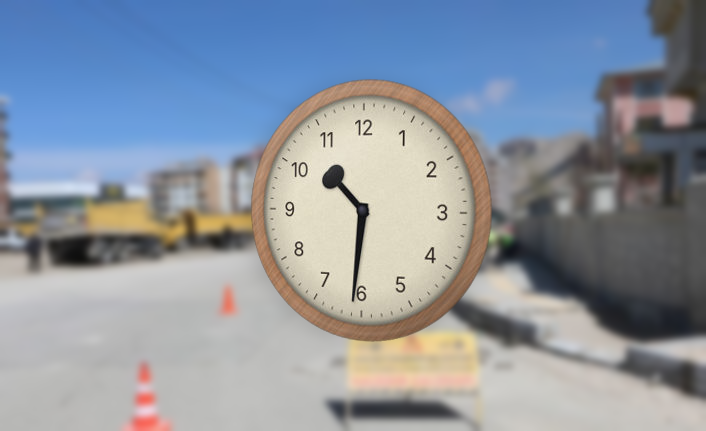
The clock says 10h31
